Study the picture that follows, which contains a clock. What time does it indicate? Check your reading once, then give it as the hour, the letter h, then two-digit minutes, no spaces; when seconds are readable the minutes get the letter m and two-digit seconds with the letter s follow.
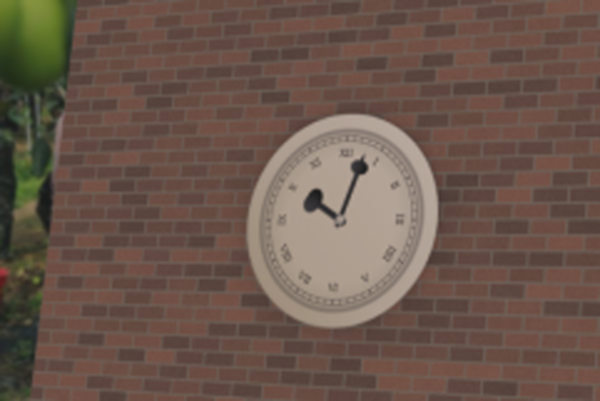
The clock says 10h03
